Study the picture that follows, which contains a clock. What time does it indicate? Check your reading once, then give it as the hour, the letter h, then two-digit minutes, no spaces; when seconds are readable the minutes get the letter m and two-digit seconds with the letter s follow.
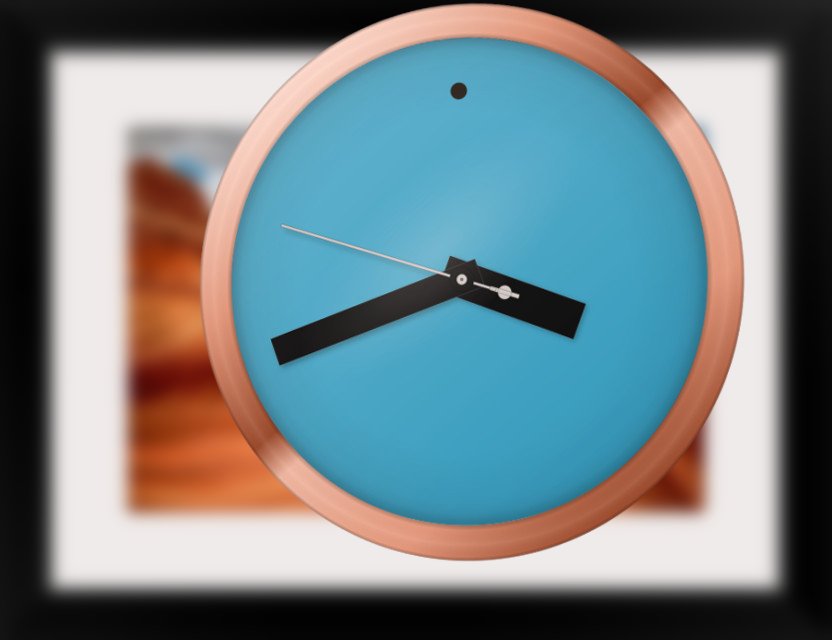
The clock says 3h41m48s
